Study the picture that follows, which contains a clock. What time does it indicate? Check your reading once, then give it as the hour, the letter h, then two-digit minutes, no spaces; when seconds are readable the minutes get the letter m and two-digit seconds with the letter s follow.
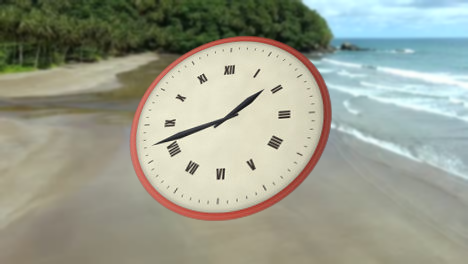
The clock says 1h42
